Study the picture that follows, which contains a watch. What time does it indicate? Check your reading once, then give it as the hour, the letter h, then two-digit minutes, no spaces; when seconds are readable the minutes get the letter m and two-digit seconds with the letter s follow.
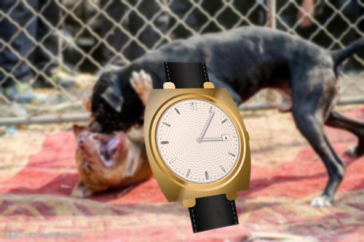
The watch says 3h06
